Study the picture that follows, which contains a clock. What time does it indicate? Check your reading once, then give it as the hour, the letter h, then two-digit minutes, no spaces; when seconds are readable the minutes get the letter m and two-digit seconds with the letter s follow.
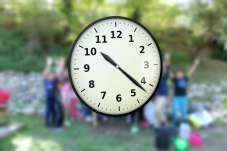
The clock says 10h22
